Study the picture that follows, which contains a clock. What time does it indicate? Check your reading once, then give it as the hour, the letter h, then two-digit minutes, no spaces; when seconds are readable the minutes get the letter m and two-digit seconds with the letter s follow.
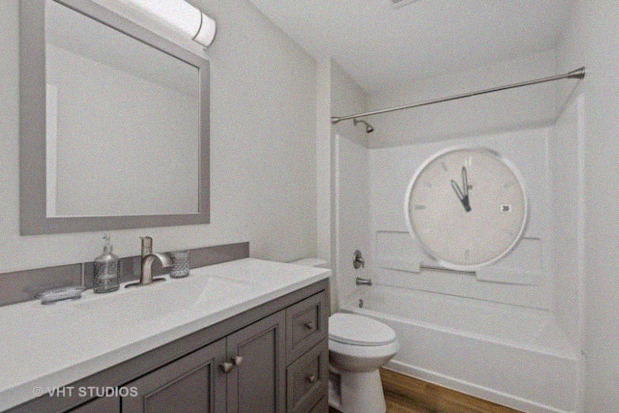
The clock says 10h59
